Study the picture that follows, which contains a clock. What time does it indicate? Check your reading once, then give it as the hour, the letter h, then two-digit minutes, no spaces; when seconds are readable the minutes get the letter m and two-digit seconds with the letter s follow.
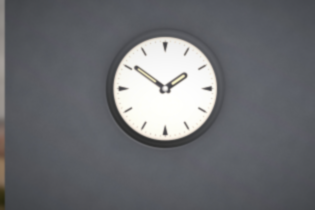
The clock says 1h51
